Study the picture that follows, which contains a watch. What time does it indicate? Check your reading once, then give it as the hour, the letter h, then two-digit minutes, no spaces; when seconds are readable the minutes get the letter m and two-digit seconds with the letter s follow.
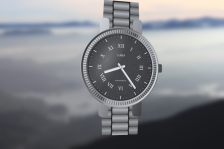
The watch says 8h24
